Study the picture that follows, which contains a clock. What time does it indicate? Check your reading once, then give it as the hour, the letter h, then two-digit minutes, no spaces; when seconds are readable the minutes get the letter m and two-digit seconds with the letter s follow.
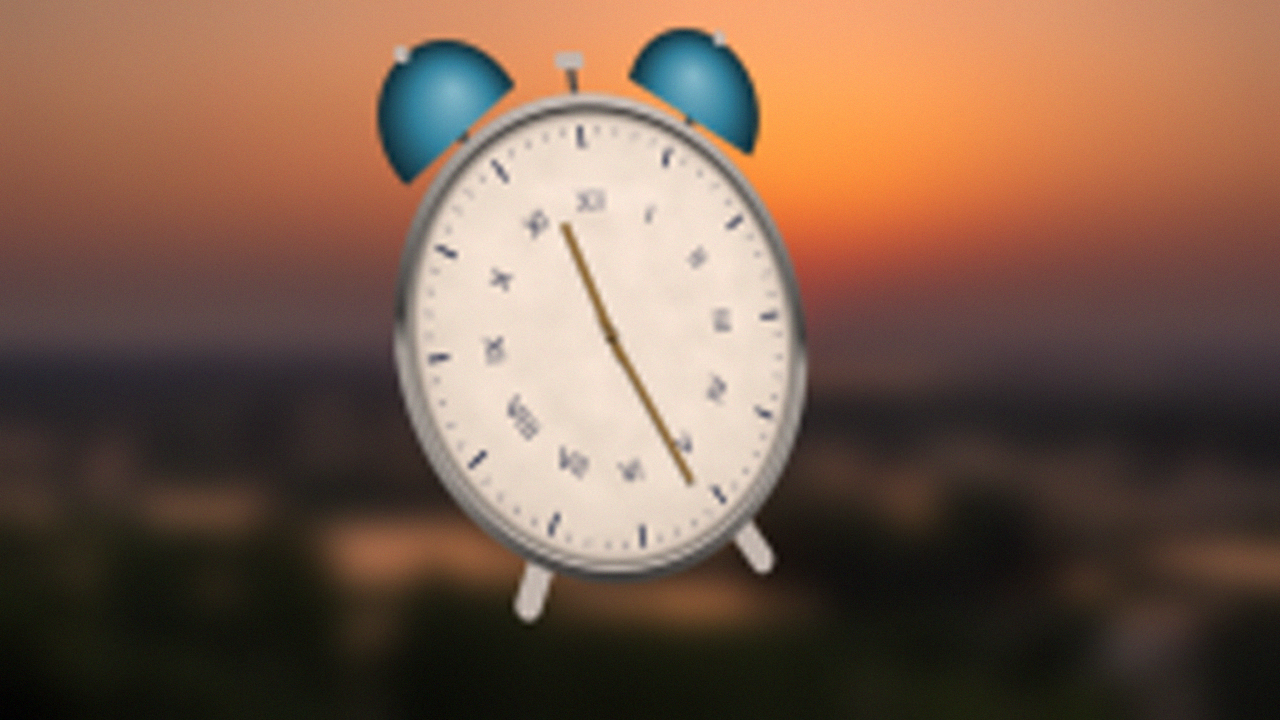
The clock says 11h26
